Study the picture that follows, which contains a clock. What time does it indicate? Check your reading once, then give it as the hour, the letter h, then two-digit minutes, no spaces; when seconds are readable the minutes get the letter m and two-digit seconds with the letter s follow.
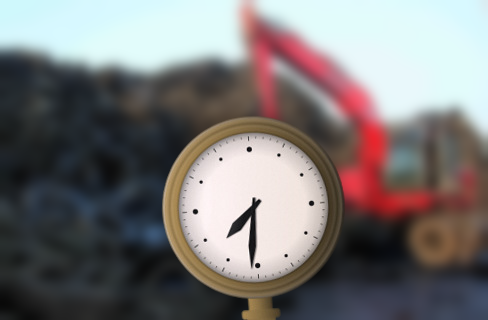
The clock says 7h31
